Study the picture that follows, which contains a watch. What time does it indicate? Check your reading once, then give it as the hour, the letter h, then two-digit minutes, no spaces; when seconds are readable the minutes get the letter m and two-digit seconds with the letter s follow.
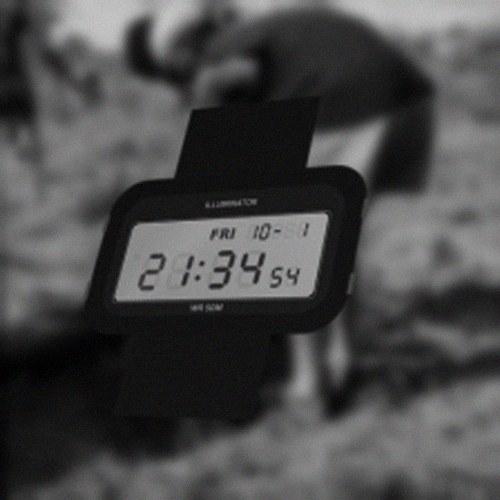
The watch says 21h34m54s
